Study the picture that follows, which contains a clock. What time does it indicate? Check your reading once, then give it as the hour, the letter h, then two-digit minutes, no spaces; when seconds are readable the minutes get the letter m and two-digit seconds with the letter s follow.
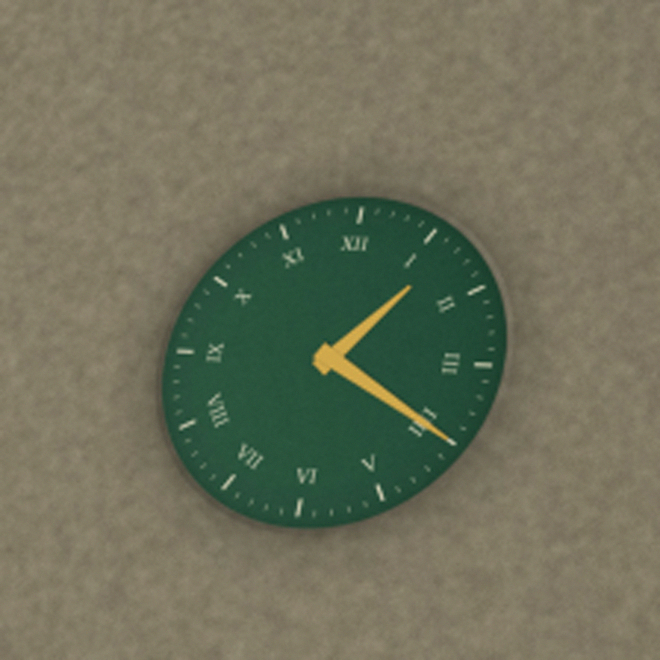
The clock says 1h20
